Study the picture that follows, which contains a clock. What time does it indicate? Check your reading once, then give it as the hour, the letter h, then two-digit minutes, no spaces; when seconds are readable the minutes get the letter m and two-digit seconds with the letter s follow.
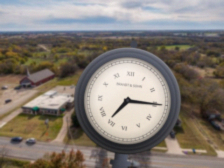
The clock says 7h15
